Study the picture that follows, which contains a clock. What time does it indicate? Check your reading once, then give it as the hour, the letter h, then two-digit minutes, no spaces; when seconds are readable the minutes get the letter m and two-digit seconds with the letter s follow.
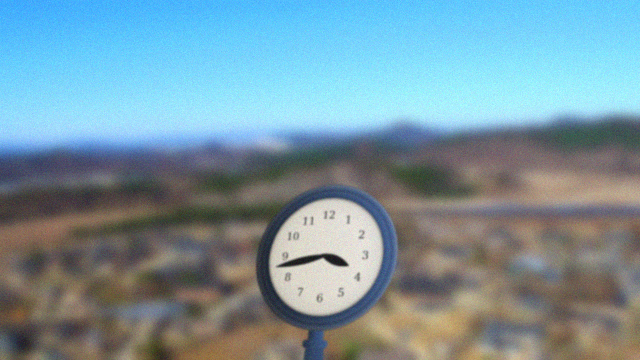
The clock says 3h43
